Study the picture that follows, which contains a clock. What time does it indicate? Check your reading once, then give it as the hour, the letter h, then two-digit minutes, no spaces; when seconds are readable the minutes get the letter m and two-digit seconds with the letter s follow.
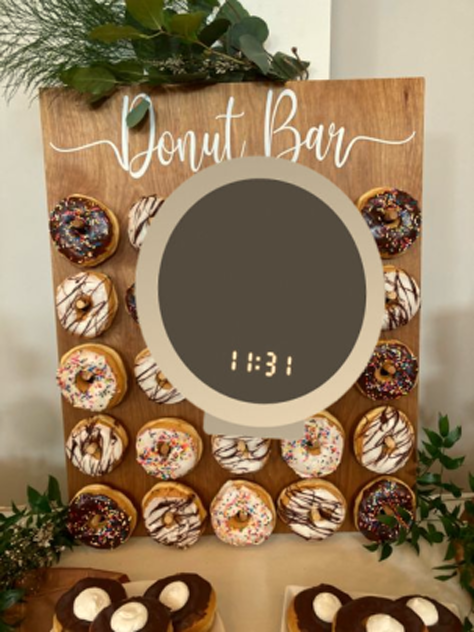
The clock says 11h31
